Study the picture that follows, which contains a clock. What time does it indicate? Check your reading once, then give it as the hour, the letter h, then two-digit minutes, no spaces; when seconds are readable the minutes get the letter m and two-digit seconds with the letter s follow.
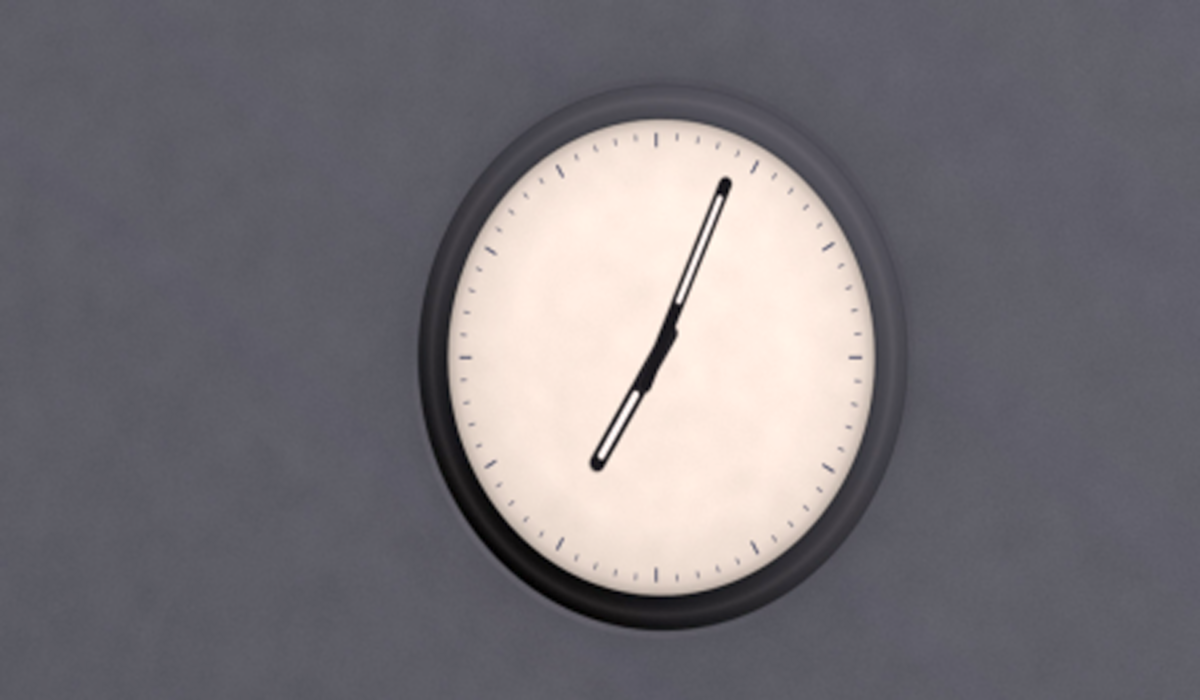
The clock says 7h04
